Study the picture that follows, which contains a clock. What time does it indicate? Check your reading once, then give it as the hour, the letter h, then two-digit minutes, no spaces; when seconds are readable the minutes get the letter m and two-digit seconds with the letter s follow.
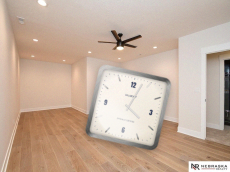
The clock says 4h03
